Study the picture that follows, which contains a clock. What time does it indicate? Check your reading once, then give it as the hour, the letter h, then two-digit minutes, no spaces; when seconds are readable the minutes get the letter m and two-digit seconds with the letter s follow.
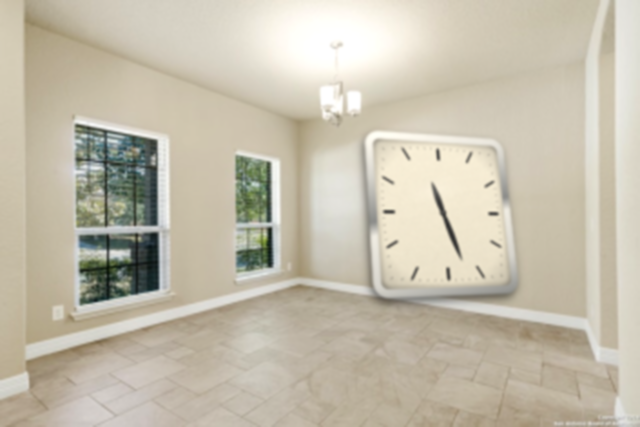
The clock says 11h27
